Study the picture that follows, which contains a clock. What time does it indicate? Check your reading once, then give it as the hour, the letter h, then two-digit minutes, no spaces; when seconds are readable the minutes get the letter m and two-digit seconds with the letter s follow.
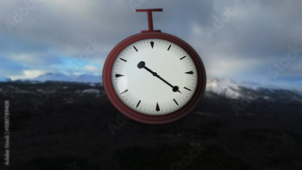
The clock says 10h22
